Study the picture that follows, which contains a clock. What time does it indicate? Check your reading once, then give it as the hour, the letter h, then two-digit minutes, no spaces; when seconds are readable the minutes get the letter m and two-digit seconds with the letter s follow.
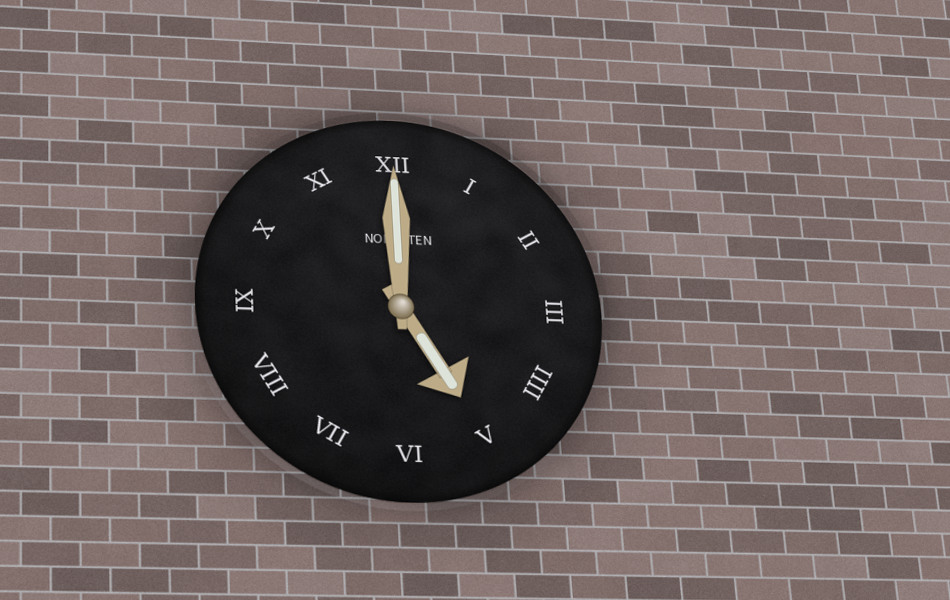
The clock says 5h00
